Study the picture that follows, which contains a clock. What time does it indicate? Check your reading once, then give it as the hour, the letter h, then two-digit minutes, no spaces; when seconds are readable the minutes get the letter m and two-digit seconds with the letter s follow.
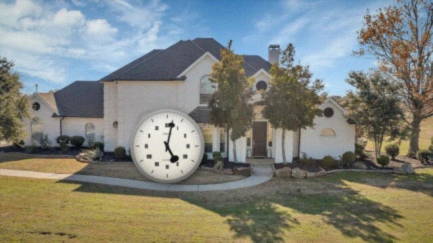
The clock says 5h02
